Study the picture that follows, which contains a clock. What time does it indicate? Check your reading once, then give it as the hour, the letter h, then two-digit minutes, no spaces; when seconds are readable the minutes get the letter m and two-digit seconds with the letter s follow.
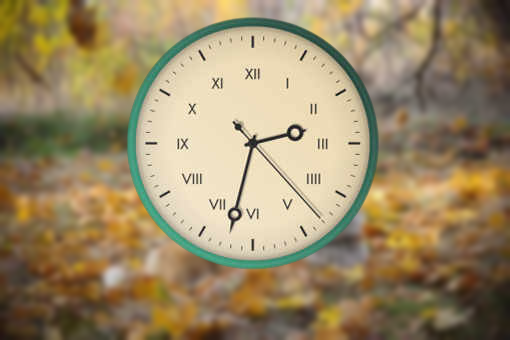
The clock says 2h32m23s
